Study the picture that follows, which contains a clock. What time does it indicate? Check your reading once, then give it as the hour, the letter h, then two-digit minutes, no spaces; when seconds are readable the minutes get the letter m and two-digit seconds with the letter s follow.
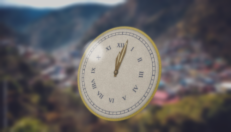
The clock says 12h02
